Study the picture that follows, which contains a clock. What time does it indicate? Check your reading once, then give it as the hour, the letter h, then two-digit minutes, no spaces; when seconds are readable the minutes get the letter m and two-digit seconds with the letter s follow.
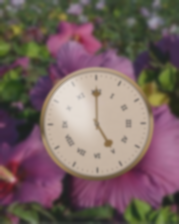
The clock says 5h00
